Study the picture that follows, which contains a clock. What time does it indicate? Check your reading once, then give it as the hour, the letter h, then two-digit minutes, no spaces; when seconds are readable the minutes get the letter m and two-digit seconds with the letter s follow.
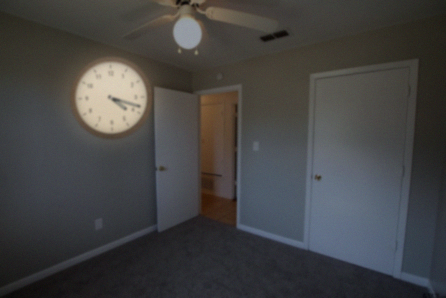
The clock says 4h18
